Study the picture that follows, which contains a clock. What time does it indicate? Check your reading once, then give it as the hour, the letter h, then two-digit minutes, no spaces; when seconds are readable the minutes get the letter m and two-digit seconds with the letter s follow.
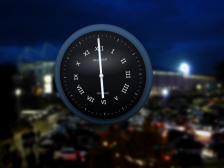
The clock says 6h00
